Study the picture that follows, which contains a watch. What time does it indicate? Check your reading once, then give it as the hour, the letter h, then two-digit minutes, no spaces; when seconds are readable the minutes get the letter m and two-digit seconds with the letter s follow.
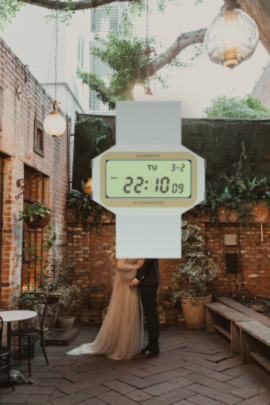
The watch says 22h10m09s
